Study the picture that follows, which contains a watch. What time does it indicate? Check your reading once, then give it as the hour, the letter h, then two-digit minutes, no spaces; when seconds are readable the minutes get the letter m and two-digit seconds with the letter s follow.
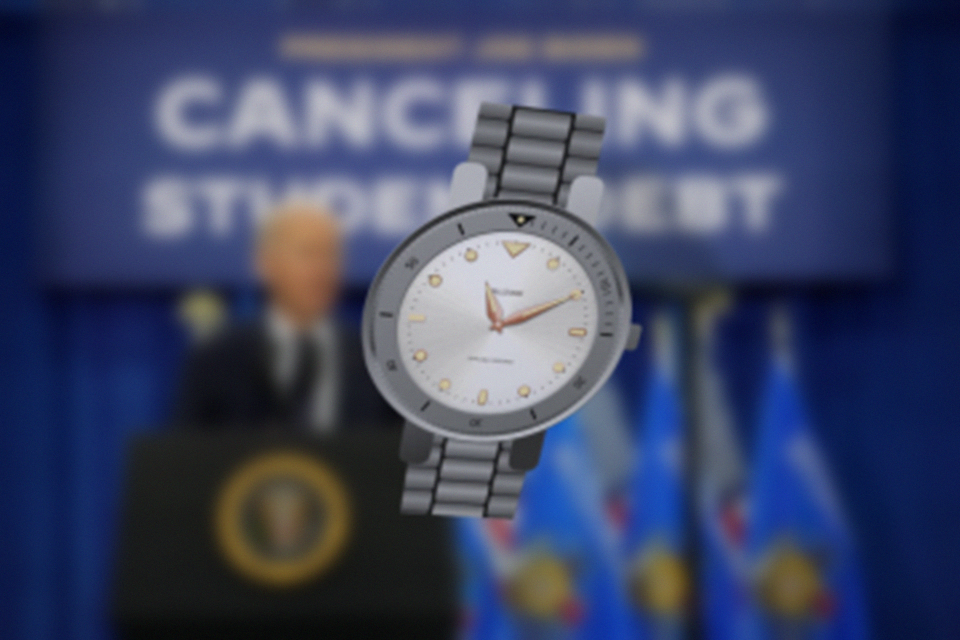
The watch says 11h10
